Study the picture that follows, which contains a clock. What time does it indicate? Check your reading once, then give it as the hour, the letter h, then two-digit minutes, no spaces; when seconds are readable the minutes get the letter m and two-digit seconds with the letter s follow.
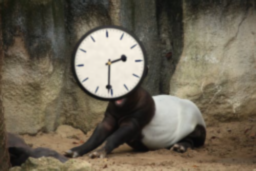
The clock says 2h31
